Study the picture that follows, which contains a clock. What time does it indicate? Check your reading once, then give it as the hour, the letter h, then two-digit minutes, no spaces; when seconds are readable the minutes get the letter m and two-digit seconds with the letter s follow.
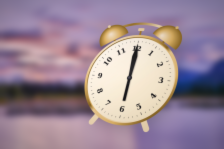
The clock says 6h00
